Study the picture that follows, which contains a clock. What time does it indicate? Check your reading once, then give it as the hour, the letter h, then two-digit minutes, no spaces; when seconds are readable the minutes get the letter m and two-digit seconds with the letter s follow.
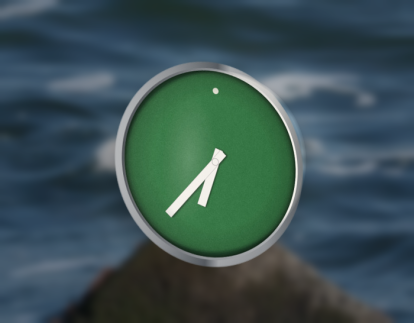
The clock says 6h37
